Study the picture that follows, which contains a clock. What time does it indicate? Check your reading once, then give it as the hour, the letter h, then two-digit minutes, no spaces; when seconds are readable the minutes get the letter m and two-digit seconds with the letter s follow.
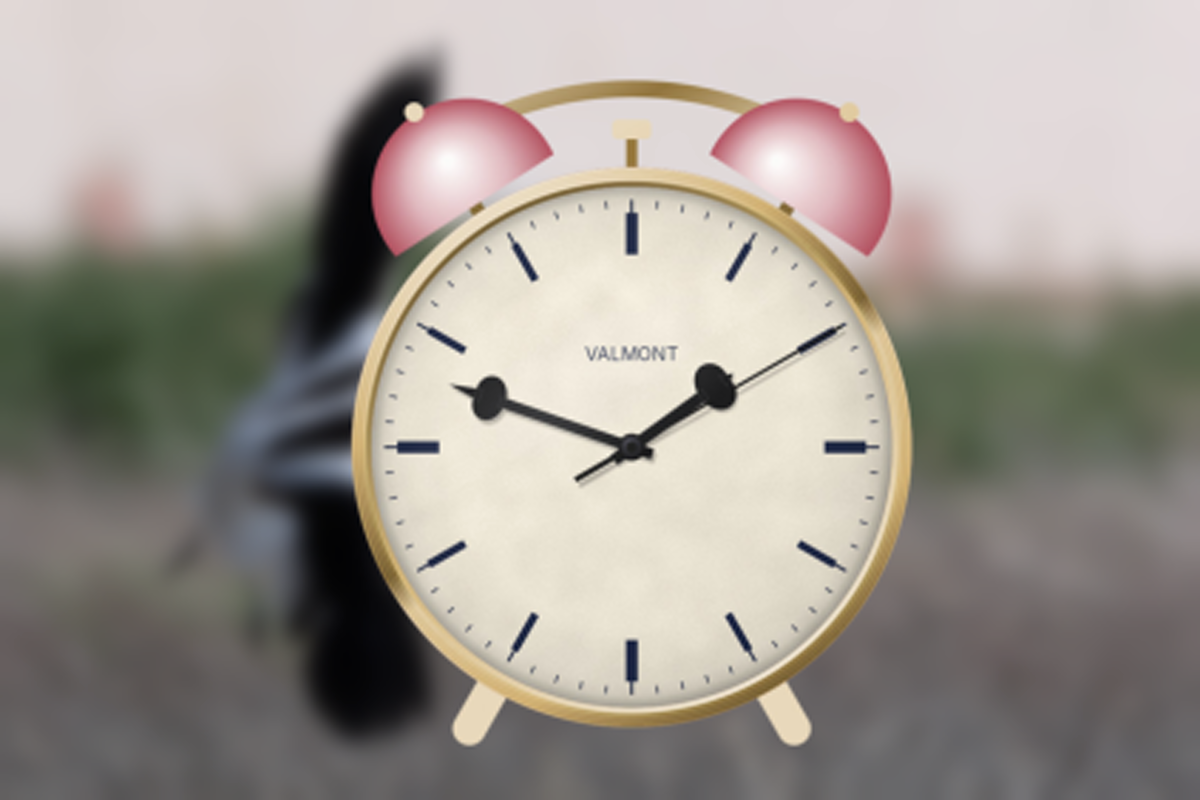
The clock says 1h48m10s
